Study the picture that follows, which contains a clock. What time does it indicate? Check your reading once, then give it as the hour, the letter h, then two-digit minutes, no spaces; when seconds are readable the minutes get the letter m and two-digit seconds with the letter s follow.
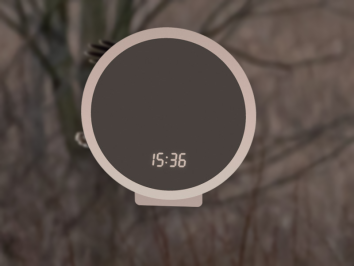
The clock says 15h36
